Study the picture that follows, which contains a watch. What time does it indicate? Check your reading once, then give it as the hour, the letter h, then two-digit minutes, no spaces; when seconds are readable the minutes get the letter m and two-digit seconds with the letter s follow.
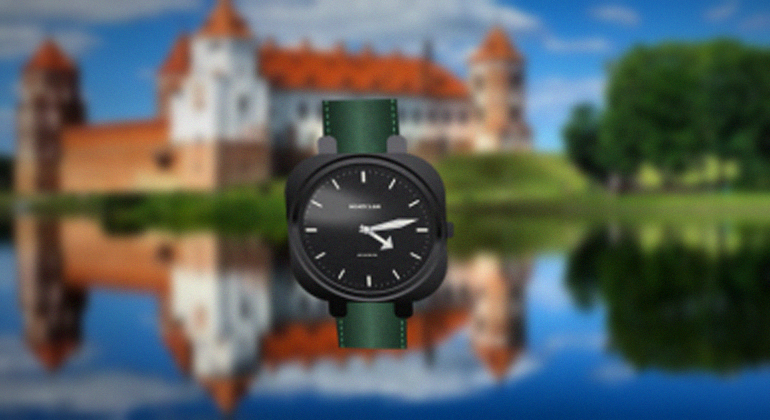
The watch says 4h13
